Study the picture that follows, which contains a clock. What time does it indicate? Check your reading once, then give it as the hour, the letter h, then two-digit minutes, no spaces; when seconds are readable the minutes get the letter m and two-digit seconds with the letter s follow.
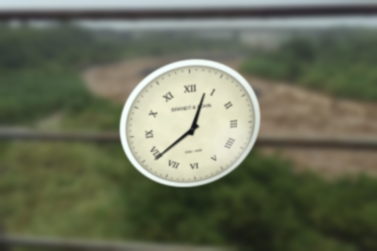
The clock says 12h39
